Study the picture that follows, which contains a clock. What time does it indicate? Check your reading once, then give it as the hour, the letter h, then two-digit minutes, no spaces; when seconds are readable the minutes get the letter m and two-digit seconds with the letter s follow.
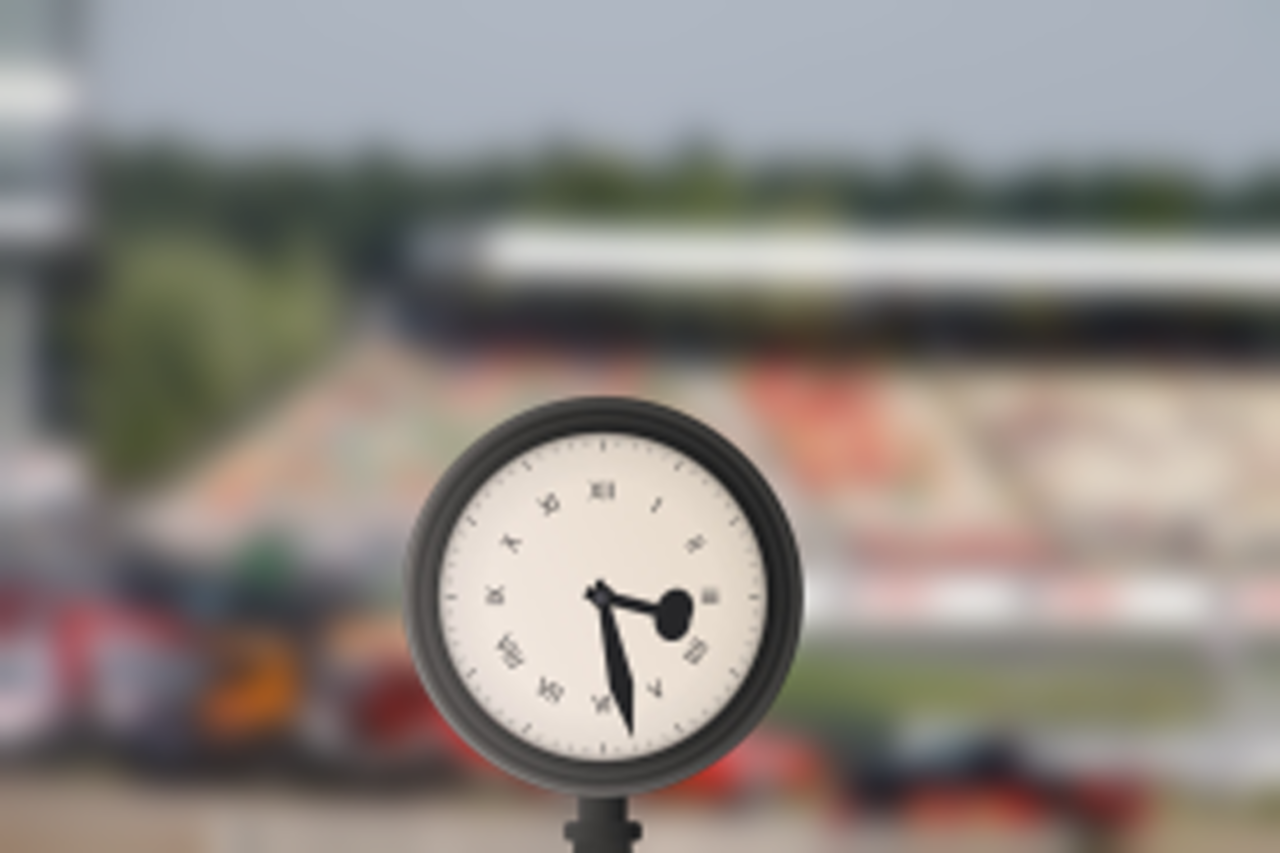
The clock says 3h28
